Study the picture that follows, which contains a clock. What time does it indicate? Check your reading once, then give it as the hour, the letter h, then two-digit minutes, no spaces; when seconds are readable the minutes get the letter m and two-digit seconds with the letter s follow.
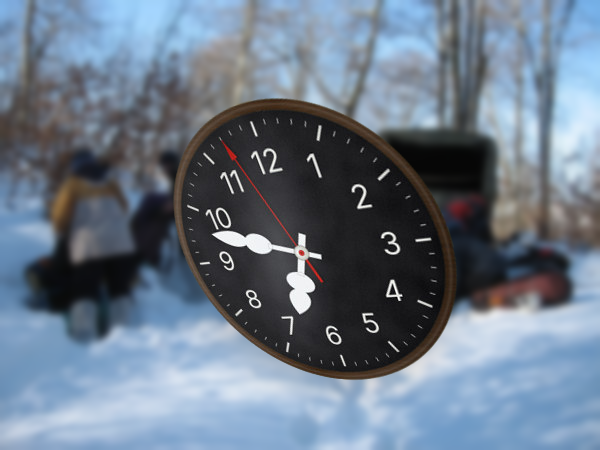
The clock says 6h47m57s
